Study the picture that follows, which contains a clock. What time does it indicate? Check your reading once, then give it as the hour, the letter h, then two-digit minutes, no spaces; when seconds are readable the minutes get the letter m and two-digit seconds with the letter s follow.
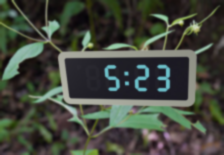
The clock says 5h23
